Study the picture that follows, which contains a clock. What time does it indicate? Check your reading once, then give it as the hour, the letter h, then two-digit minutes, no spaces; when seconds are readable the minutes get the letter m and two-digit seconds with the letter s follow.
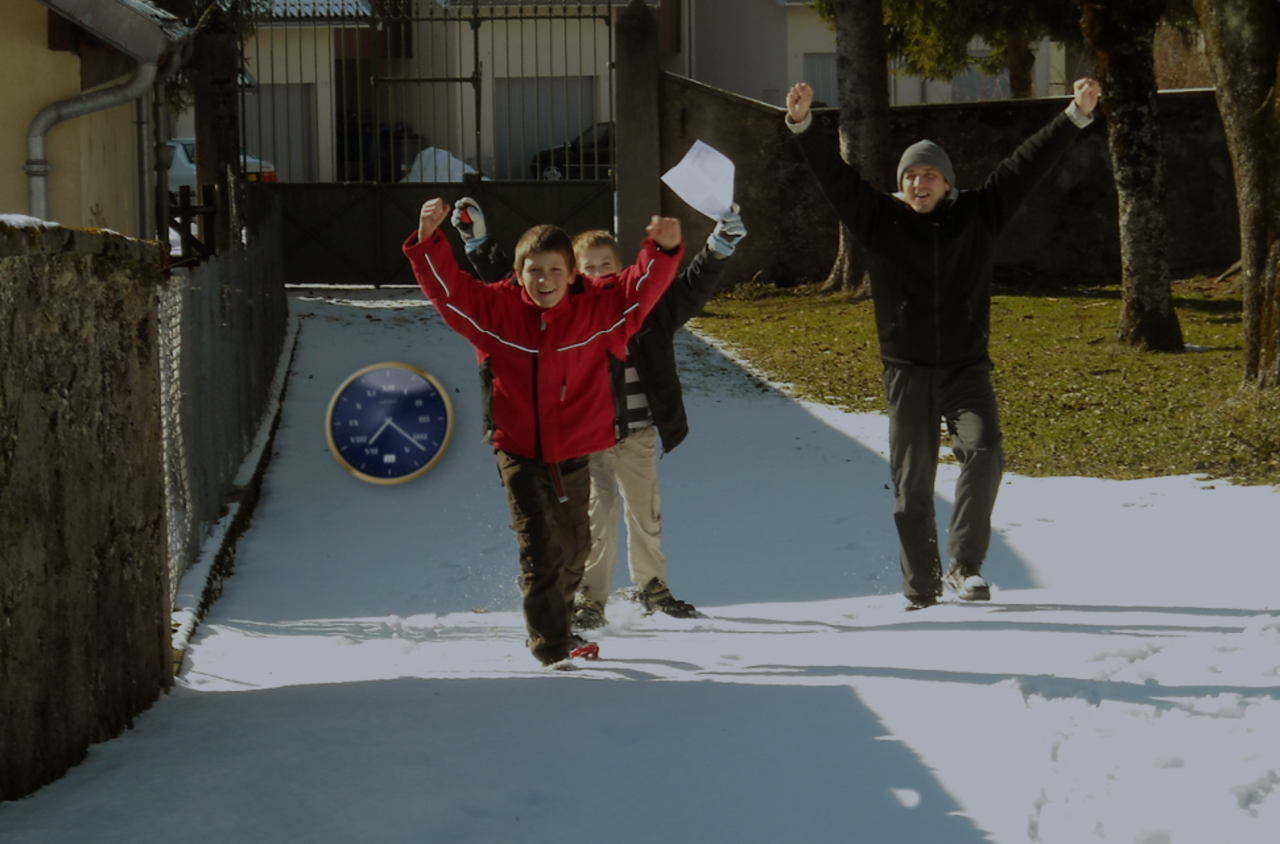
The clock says 7h22
